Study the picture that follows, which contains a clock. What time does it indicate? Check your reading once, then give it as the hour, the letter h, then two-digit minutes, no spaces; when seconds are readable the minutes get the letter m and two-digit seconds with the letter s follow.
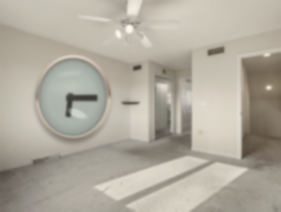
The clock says 6h15
